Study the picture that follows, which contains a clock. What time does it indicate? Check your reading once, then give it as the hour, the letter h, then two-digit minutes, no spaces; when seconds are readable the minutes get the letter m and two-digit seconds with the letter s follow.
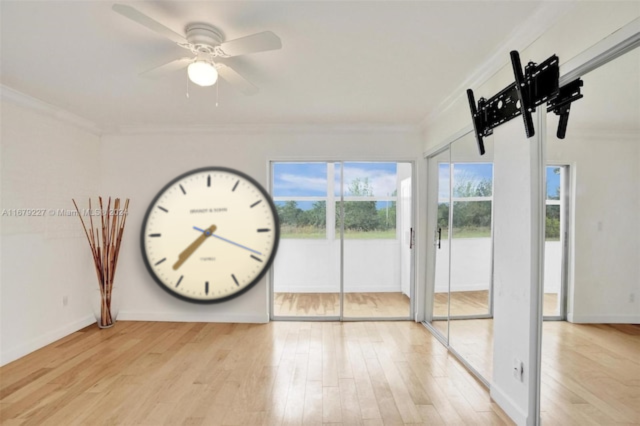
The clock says 7h37m19s
